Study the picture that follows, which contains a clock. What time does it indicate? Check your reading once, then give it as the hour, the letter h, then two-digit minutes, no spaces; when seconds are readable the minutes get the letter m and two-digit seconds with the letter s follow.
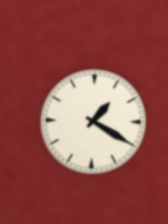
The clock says 1h20
